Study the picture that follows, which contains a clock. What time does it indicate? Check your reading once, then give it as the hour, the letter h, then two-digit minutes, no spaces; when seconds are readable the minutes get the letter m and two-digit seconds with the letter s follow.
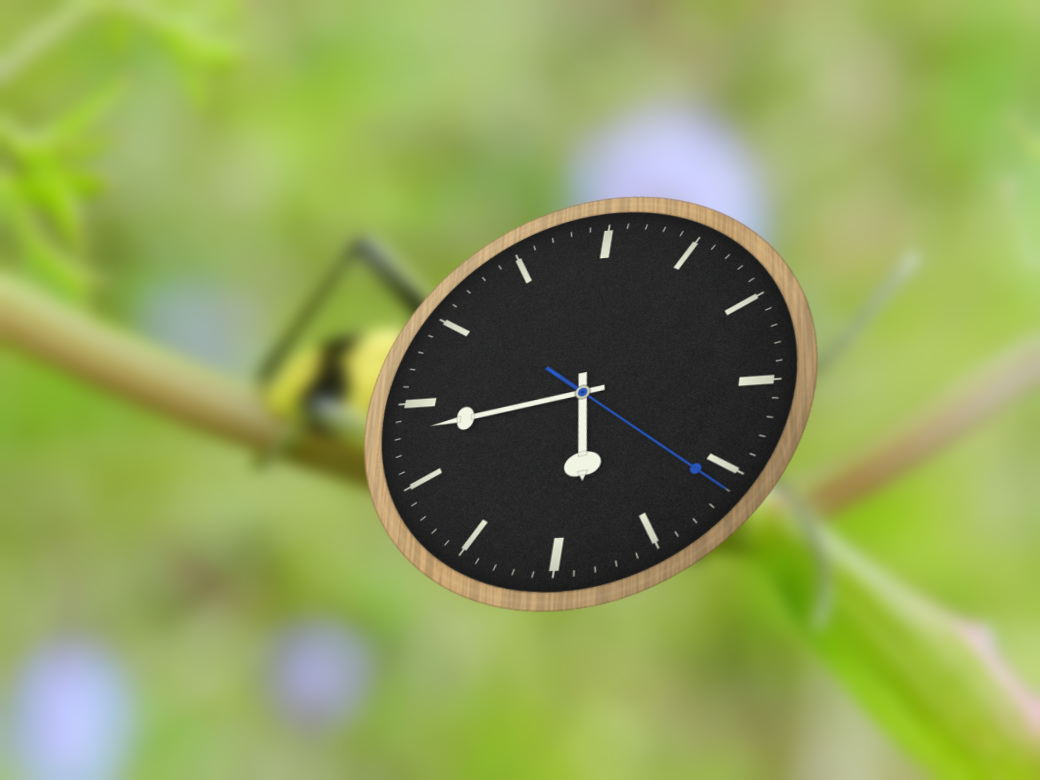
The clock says 5h43m21s
